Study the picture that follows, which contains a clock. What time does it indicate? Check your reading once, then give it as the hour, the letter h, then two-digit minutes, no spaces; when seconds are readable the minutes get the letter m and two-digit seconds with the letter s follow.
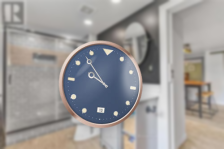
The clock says 9h53
